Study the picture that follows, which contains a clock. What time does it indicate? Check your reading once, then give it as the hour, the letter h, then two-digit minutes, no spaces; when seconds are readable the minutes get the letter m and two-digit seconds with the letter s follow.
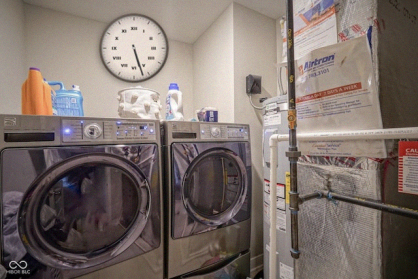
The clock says 5h27
